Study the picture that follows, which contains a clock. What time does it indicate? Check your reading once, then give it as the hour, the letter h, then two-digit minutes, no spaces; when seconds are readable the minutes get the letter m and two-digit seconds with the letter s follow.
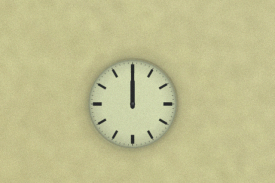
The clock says 12h00
